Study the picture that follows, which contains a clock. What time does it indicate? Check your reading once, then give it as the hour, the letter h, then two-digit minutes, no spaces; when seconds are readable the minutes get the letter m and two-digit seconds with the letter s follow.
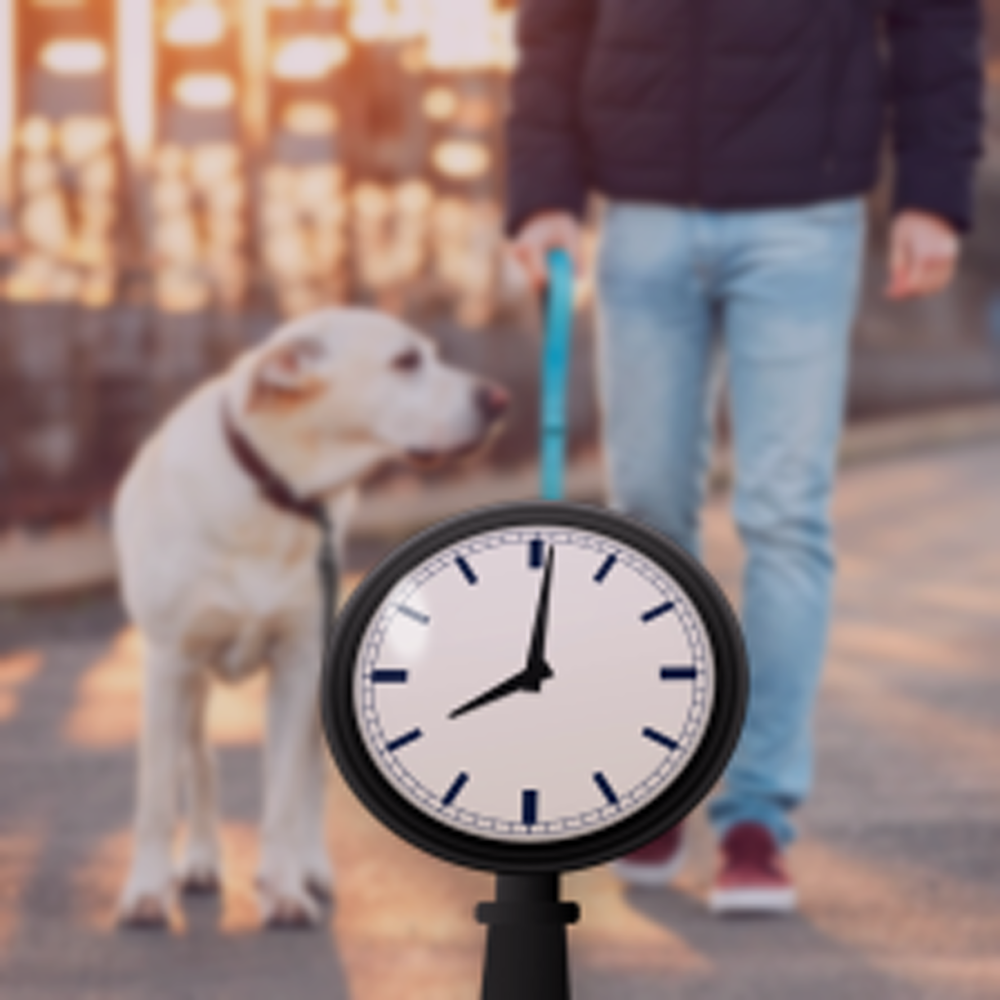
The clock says 8h01
